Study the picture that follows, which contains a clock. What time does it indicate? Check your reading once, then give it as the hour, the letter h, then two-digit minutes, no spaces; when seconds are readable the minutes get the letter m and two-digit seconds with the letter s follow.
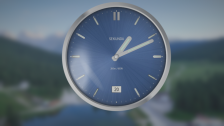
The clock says 1h11
